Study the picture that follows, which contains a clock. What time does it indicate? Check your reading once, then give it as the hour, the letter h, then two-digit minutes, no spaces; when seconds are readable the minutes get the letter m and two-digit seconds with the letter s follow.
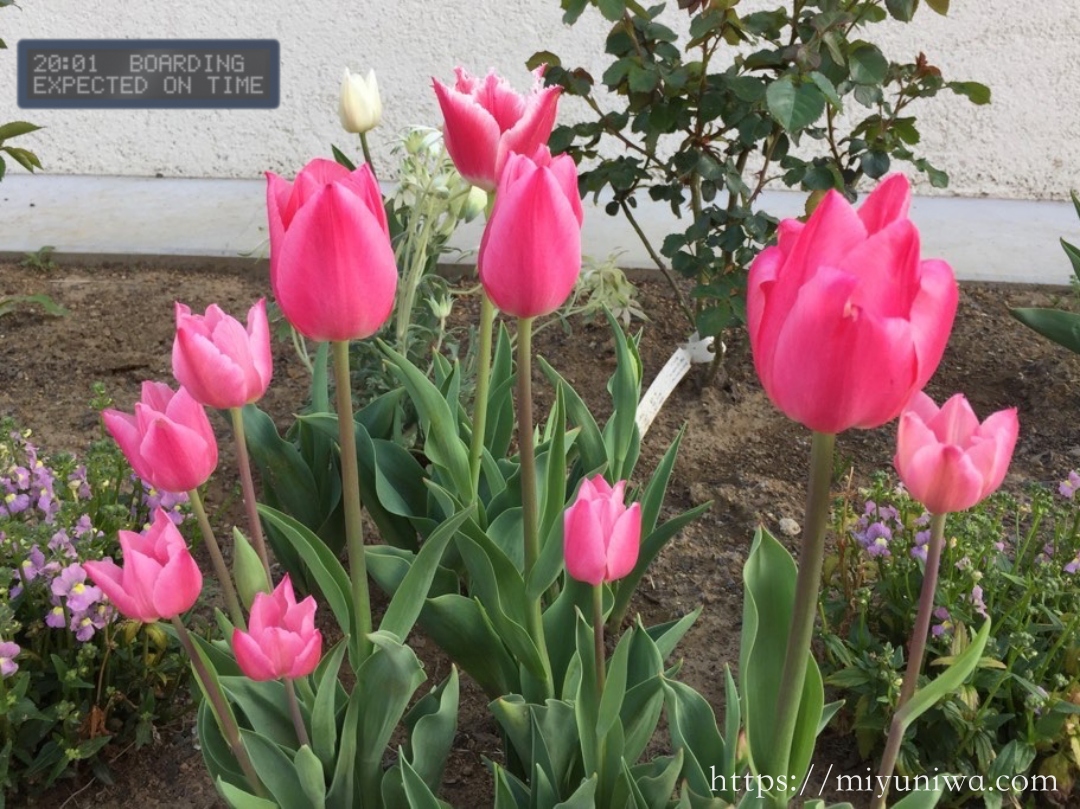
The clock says 20h01
